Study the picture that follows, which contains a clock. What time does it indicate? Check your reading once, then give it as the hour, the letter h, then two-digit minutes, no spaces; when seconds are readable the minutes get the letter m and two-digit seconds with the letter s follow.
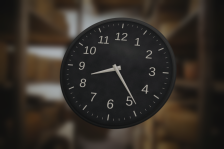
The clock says 8h24
